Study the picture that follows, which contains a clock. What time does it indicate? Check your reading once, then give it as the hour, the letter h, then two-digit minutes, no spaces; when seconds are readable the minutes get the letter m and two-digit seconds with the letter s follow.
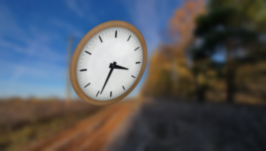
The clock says 3h34
